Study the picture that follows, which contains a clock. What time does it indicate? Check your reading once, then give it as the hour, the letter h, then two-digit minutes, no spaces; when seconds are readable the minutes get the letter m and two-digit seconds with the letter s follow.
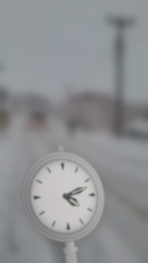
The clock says 4h12
